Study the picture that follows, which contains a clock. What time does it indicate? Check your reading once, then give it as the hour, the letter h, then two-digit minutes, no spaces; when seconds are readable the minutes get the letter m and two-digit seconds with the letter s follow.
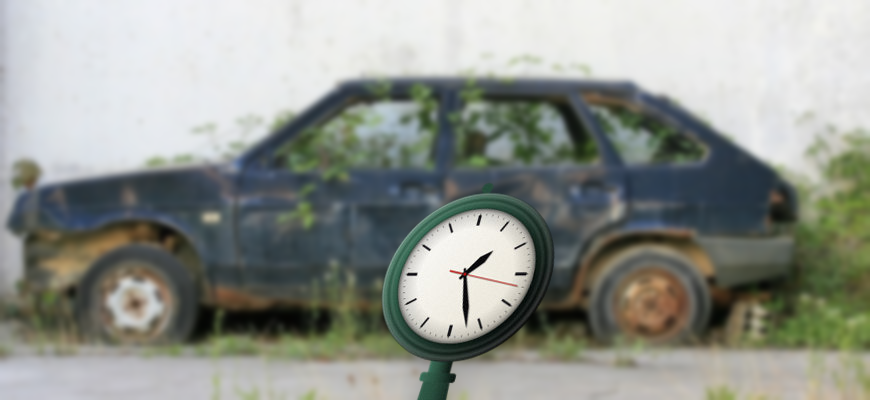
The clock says 1h27m17s
